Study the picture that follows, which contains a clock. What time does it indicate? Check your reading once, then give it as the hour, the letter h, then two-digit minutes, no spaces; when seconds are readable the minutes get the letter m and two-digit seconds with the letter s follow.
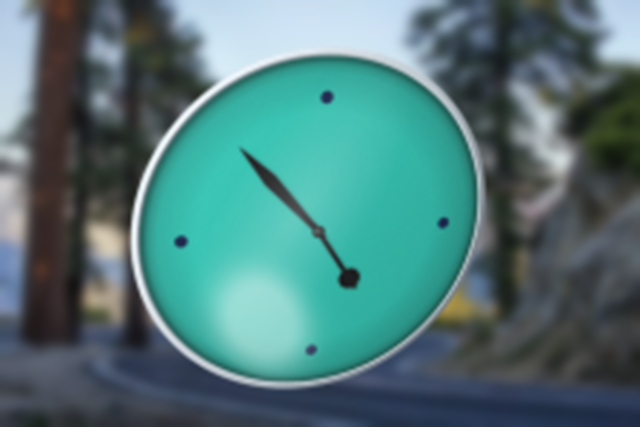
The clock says 4h53
